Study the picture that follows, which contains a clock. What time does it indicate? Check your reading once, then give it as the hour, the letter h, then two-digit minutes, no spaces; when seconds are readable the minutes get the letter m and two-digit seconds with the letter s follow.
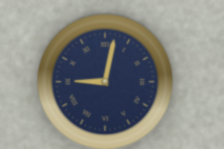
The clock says 9h02
